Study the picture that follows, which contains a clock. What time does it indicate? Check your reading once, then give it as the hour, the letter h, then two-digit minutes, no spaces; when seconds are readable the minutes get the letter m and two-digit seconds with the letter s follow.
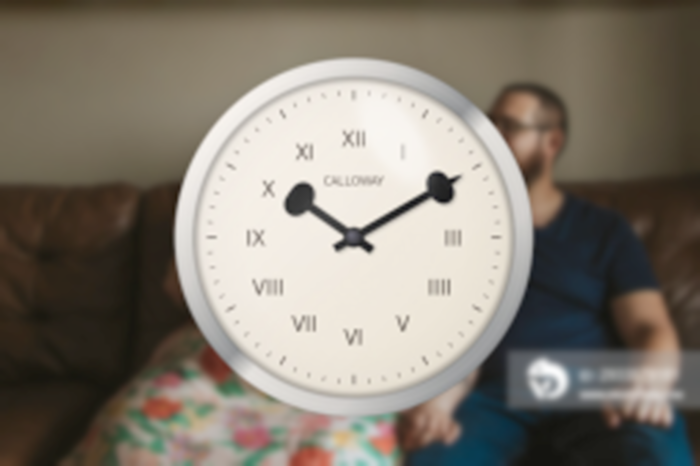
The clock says 10h10
